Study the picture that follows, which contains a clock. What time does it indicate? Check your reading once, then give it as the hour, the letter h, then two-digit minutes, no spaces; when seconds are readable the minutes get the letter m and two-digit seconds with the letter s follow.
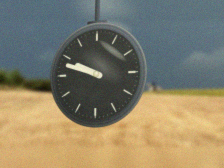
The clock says 9h48
